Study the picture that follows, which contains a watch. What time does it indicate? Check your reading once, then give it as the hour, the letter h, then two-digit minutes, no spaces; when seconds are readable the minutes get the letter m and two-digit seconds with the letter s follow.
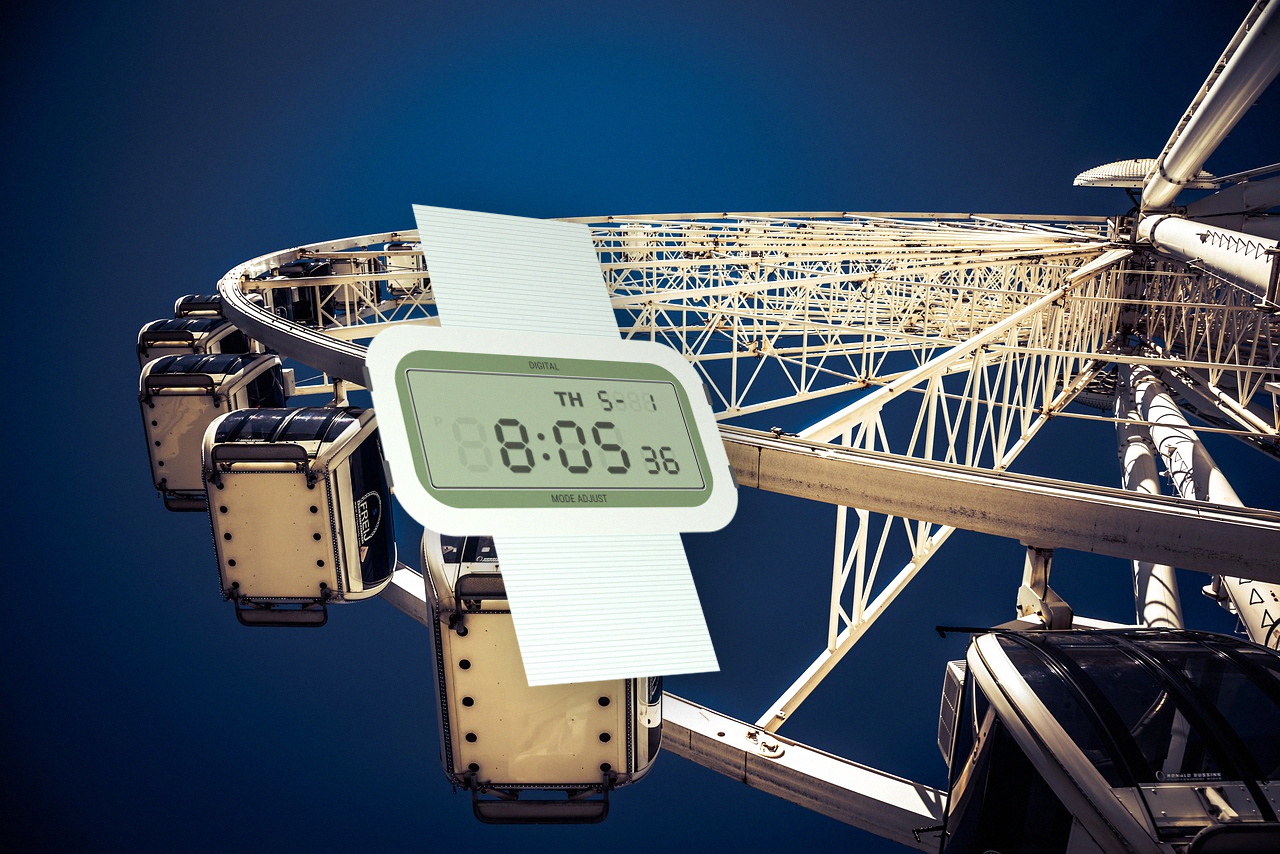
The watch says 8h05m36s
